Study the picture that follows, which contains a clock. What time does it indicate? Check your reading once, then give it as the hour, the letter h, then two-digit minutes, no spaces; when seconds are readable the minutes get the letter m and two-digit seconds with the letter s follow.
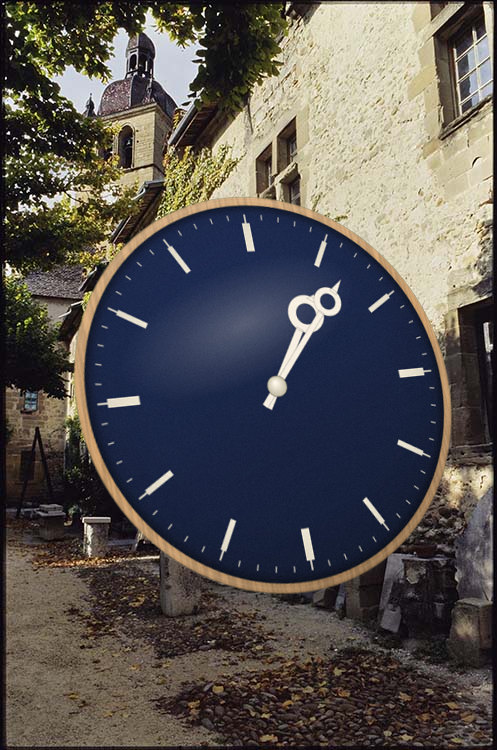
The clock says 1h07
